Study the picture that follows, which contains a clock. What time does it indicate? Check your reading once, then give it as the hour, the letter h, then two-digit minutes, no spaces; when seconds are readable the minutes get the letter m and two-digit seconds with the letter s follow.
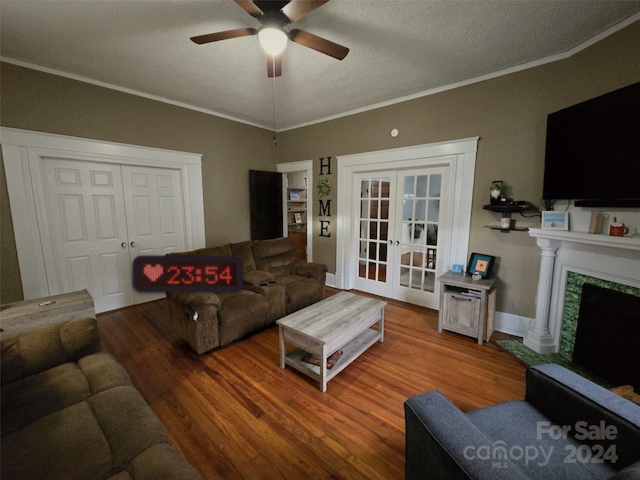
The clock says 23h54
